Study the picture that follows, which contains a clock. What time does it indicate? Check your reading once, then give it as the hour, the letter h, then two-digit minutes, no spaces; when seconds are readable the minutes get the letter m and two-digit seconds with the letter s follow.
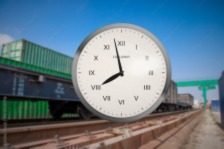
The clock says 7h58
